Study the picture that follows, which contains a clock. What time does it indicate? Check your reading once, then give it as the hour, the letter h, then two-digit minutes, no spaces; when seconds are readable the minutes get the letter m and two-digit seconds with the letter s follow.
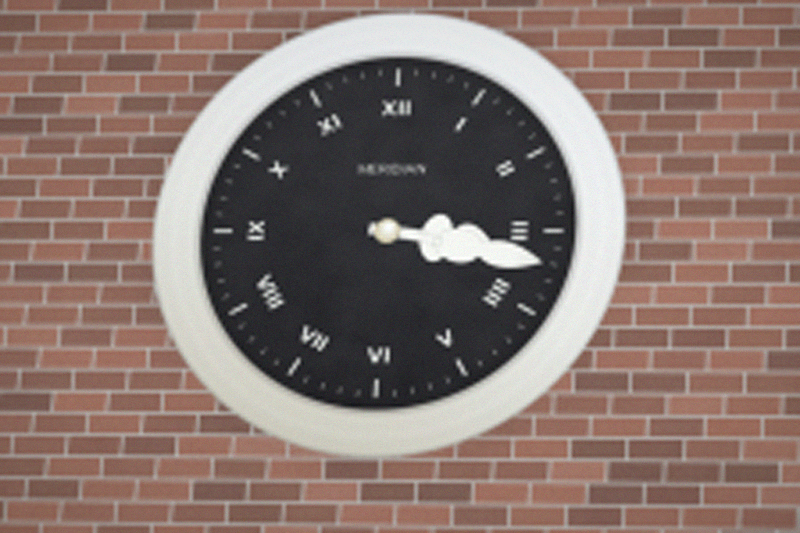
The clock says 3h17
